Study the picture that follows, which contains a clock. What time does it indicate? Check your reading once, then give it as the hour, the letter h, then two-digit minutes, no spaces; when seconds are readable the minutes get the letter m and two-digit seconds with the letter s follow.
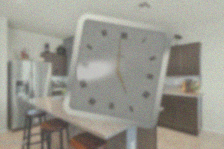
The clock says 4h59
